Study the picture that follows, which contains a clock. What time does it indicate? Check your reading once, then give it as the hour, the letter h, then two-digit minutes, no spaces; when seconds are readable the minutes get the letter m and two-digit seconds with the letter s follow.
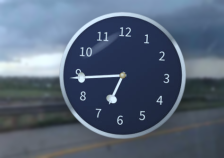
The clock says 6h44
